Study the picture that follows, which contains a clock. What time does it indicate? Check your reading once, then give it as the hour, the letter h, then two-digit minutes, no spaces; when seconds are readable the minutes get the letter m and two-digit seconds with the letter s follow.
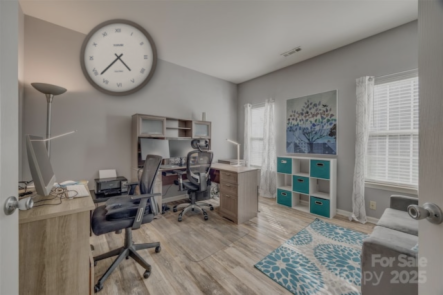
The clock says 4h38
